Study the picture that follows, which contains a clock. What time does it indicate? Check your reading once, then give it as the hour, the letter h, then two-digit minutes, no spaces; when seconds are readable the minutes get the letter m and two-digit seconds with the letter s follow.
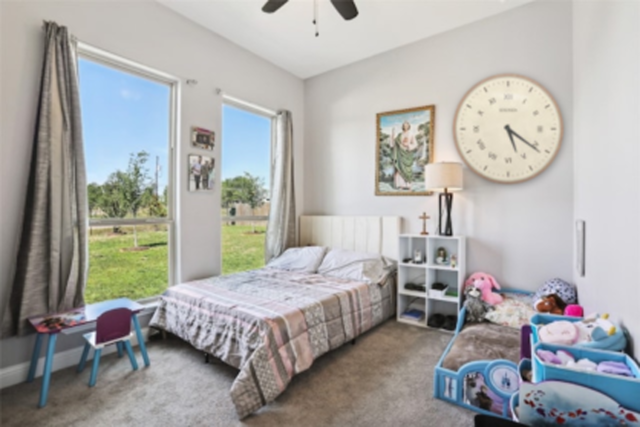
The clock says 5h21
